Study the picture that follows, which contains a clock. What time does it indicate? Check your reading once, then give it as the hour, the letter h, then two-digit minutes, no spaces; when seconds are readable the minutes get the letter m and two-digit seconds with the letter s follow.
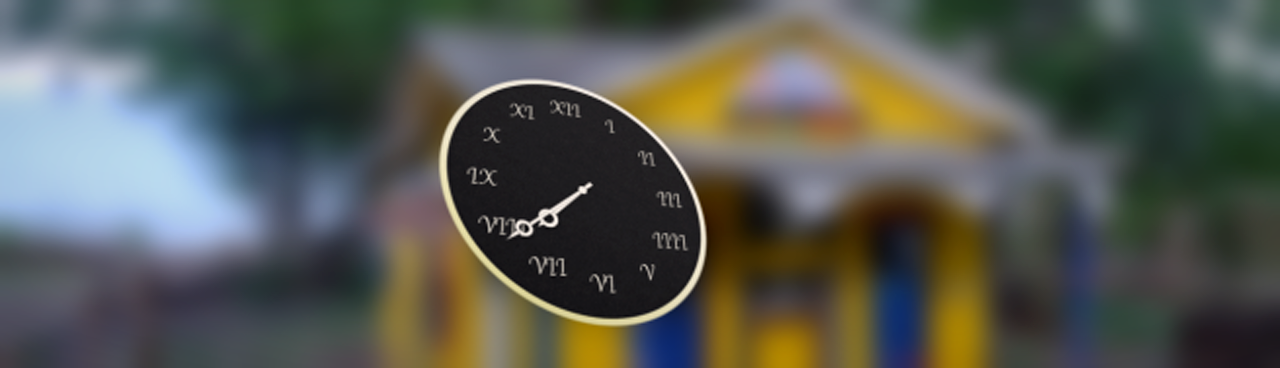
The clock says 7h39
